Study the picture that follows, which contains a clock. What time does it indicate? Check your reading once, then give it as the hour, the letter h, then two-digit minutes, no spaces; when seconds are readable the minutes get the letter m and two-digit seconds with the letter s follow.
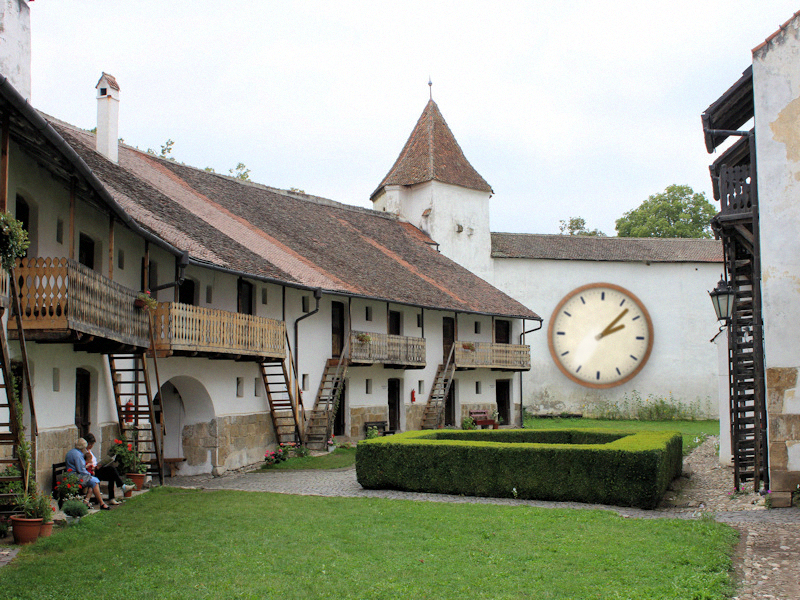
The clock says 2h07
